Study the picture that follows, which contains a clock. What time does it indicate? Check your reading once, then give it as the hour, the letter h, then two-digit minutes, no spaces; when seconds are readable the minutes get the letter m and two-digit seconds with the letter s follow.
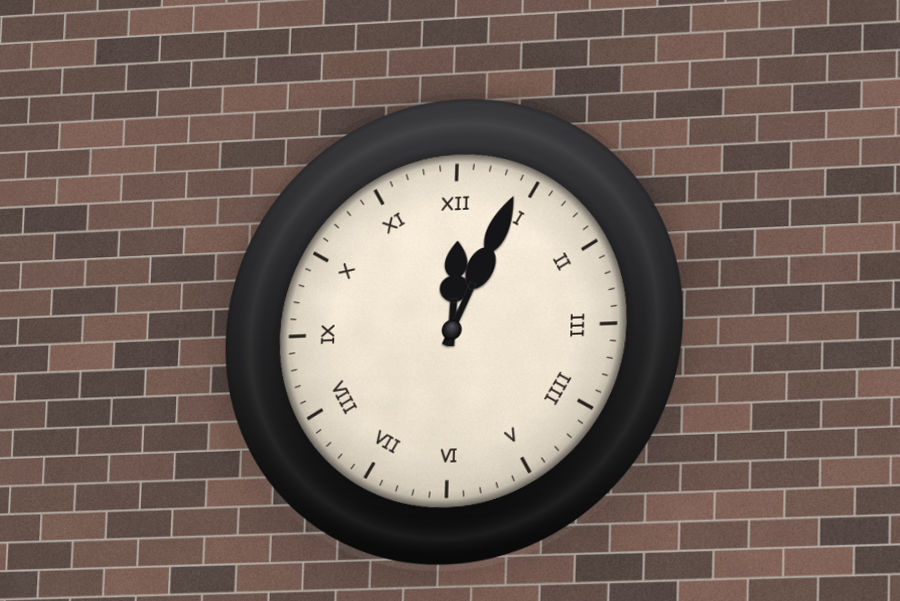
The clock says 12h04
